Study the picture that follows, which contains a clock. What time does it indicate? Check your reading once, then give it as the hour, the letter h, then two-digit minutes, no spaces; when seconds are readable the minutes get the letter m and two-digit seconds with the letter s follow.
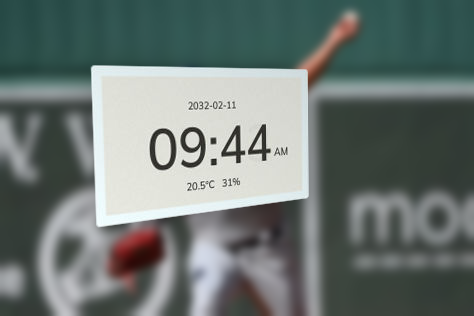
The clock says 9h44
